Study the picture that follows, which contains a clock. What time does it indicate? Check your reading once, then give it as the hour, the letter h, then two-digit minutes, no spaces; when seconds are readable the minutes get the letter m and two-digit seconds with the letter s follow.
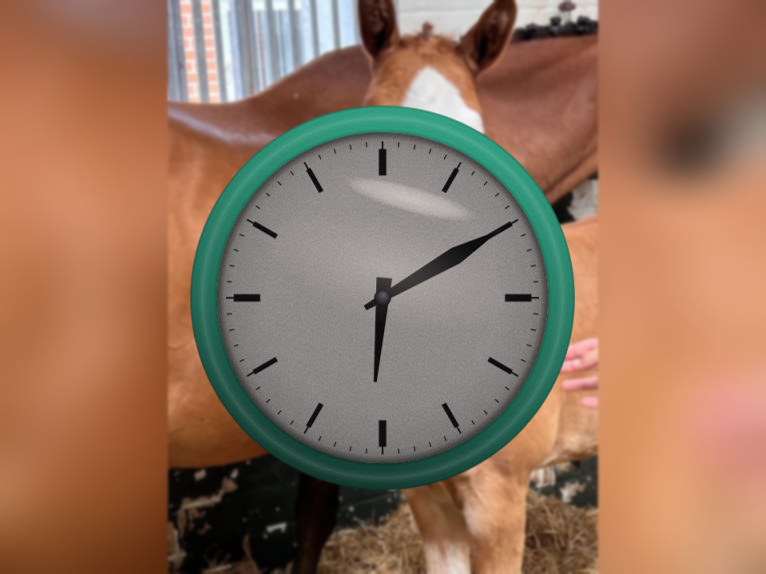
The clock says 6h10
